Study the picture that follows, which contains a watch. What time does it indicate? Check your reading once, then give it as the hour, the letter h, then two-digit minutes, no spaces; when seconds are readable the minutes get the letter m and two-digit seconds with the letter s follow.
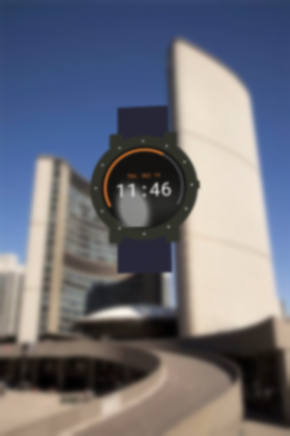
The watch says 11h46
